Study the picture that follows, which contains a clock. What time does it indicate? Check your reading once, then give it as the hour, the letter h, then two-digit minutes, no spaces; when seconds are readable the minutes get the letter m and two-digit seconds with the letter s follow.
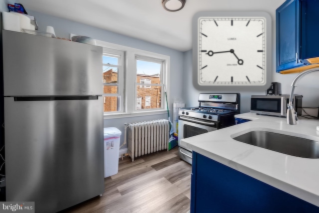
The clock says 4h44
